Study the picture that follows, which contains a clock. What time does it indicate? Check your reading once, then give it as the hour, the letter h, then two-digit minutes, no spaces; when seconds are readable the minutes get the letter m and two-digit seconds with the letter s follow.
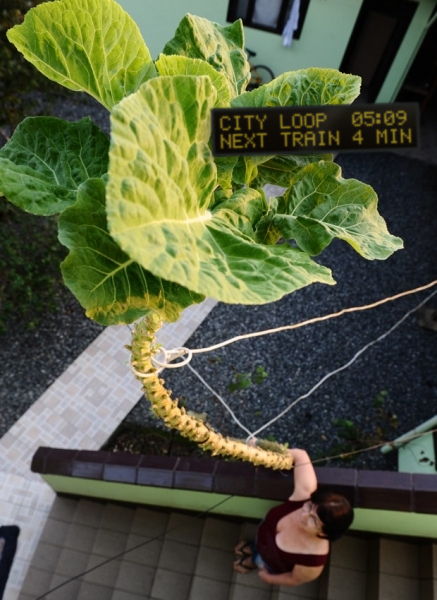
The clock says 5h09
